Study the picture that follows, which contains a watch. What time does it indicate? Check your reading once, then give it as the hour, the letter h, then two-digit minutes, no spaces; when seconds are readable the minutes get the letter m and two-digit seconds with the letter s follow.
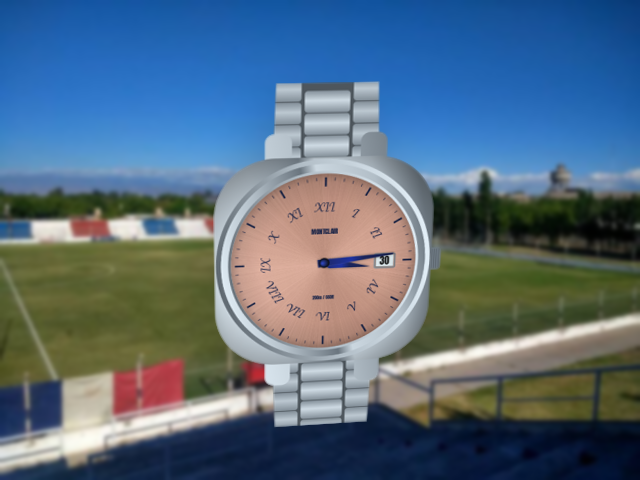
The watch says 3h14
